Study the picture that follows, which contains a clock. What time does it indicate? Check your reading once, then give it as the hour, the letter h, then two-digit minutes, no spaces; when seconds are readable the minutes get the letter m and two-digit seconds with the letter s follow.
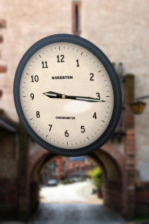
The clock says 9h16
